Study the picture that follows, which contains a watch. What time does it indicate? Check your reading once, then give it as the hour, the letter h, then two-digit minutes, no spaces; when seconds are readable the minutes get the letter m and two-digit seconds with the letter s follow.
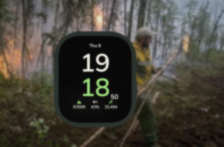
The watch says 19h18
